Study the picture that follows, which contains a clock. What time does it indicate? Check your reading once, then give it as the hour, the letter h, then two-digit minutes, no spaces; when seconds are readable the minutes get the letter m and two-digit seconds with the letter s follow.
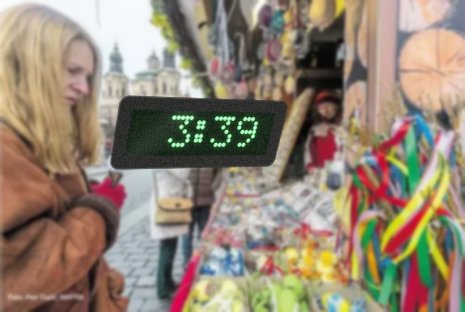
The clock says 3h39
